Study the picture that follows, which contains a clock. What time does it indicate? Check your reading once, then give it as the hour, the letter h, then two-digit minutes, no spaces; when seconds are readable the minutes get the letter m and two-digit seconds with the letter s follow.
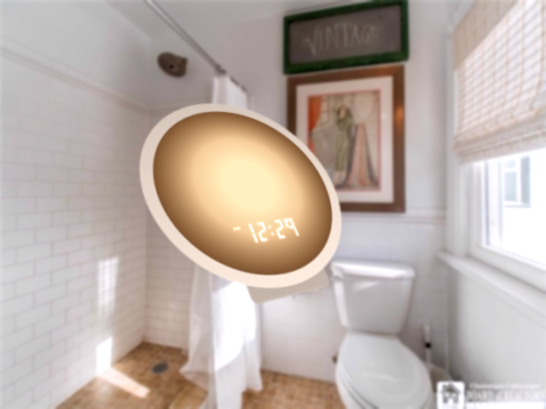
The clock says 12h29
